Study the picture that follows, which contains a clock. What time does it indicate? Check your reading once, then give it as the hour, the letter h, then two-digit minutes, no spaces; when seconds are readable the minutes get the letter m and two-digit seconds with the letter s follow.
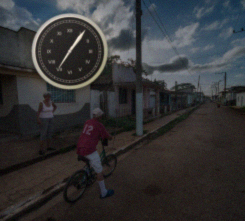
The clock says 7h06
